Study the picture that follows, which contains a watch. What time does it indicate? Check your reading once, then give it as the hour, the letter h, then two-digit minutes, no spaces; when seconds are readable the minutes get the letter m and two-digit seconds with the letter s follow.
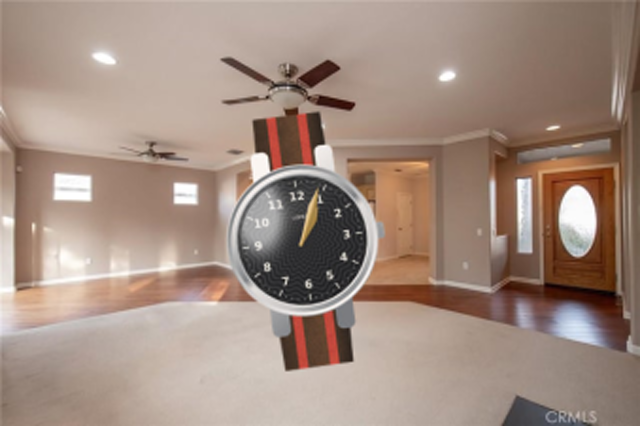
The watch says 1h04
